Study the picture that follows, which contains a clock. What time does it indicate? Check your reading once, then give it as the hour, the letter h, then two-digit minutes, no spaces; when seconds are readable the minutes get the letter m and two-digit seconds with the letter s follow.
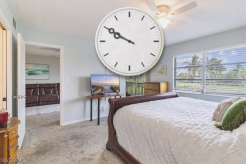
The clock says 9h50
